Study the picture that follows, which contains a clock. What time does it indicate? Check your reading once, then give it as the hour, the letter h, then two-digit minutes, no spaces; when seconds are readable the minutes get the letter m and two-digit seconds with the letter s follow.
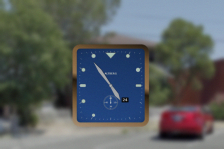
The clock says 4h54
